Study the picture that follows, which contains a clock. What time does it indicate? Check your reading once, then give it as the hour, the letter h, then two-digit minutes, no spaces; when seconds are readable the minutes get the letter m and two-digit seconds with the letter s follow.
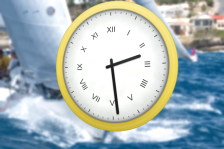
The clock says 2h29
